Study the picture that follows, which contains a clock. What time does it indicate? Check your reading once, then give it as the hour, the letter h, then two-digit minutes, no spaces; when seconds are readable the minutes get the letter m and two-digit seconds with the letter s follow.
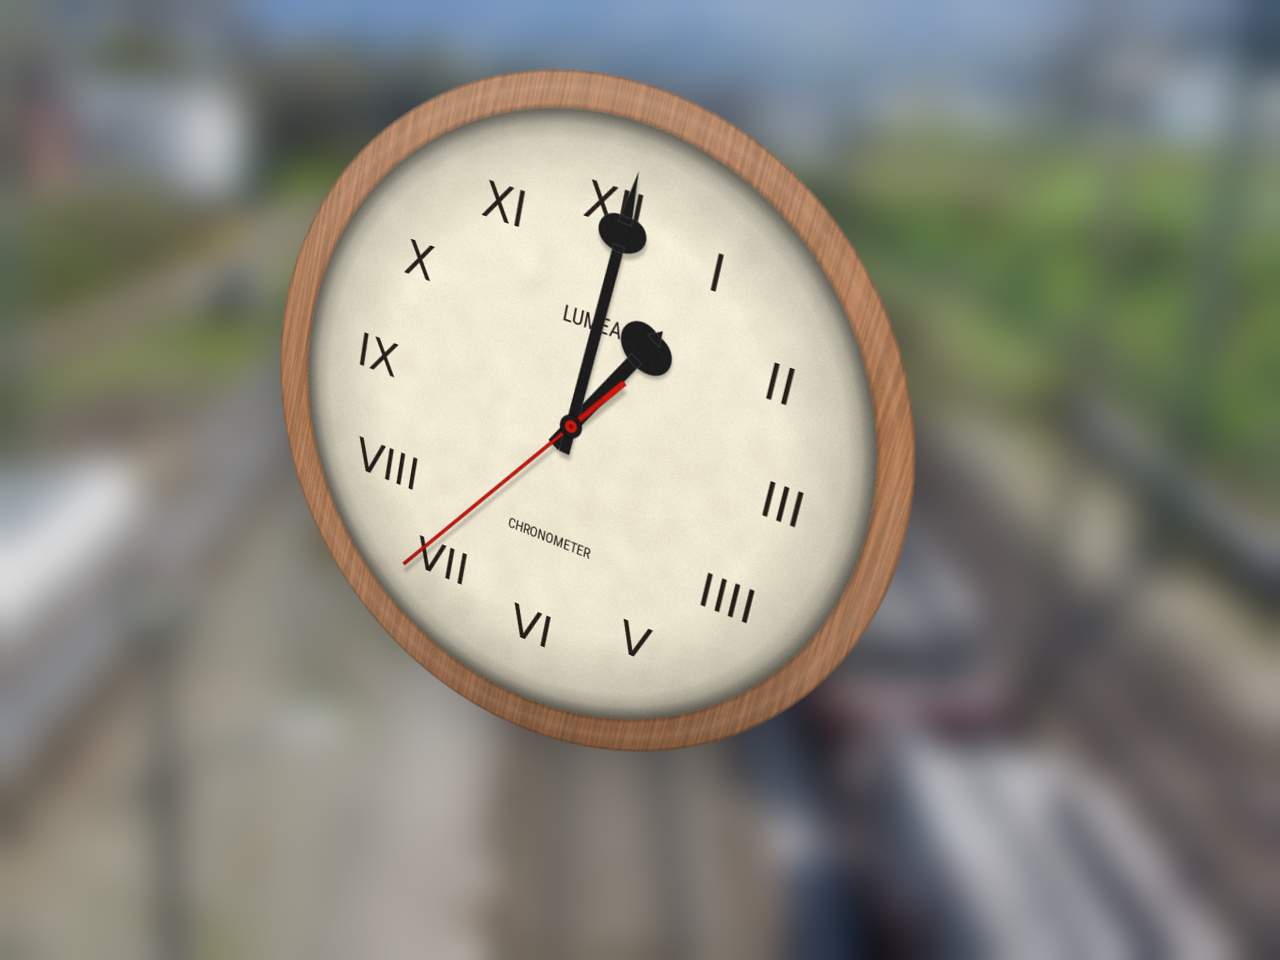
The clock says 1h00m36s
